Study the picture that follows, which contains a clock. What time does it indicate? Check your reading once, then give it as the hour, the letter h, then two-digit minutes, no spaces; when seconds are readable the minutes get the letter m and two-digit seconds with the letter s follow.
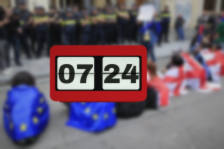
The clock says 7h24
